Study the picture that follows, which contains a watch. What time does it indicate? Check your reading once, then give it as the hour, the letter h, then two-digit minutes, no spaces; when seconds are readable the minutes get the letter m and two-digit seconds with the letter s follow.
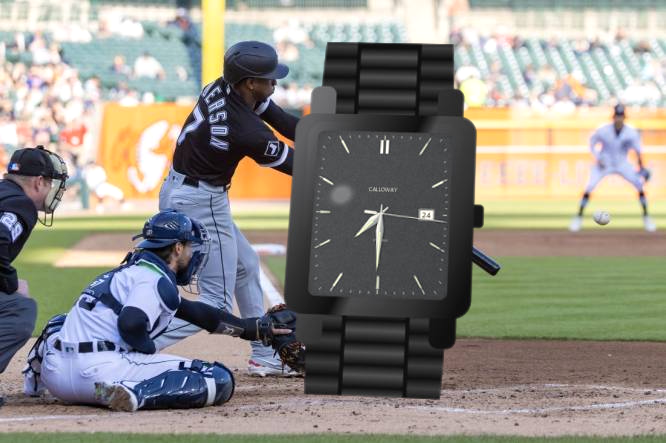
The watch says 7h30m16s
